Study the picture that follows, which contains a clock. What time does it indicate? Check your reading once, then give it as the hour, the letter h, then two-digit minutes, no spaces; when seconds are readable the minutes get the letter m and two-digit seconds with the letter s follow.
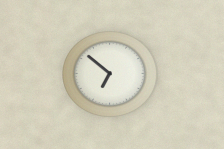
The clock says 6h52
